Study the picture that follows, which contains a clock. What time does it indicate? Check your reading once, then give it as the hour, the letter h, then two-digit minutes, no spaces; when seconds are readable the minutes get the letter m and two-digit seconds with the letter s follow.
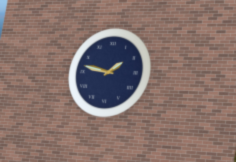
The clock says 1h47
